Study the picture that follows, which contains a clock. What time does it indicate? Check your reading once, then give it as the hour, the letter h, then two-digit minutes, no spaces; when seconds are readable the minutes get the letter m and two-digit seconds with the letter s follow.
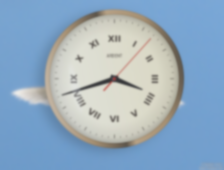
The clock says 3h42m07s
